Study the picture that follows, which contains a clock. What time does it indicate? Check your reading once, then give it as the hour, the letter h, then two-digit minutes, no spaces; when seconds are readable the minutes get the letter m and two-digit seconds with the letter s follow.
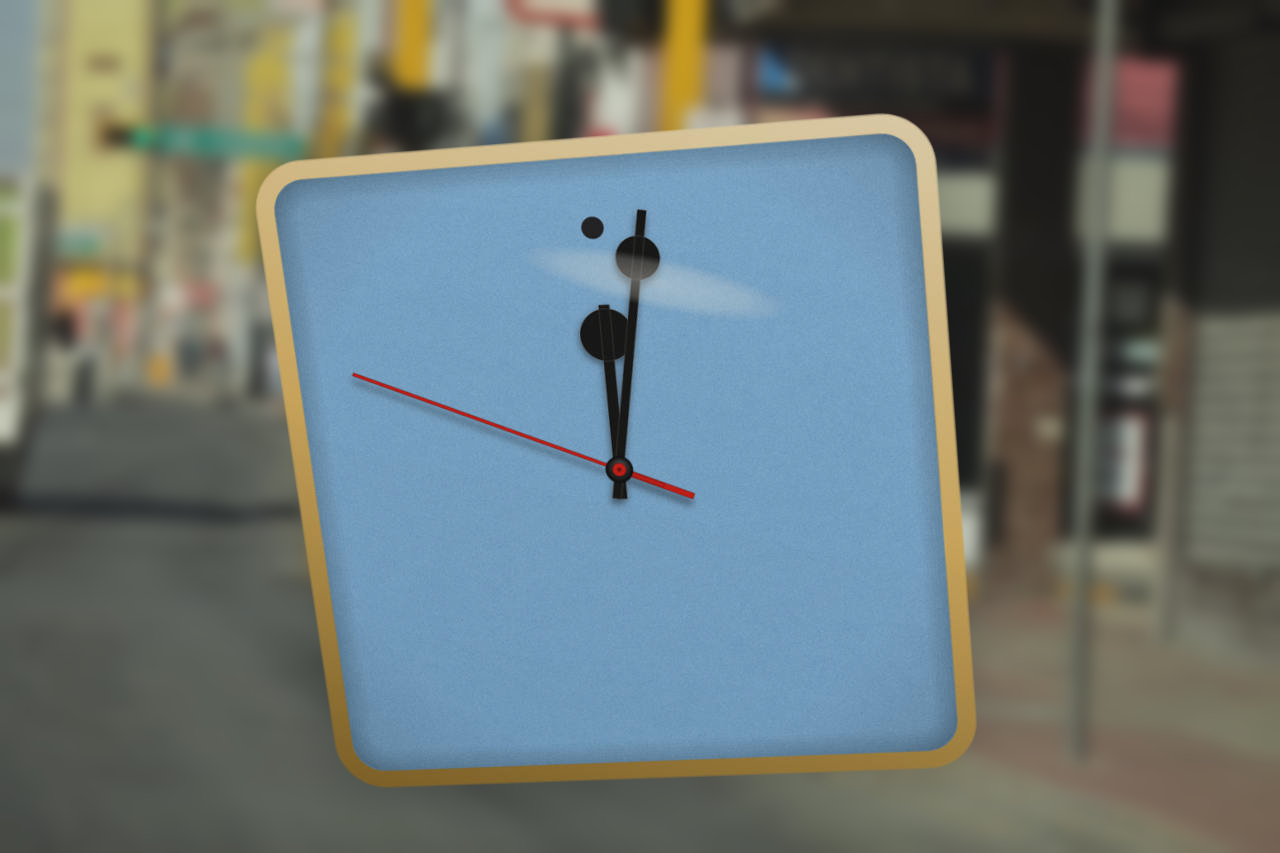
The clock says 12h01m49s
